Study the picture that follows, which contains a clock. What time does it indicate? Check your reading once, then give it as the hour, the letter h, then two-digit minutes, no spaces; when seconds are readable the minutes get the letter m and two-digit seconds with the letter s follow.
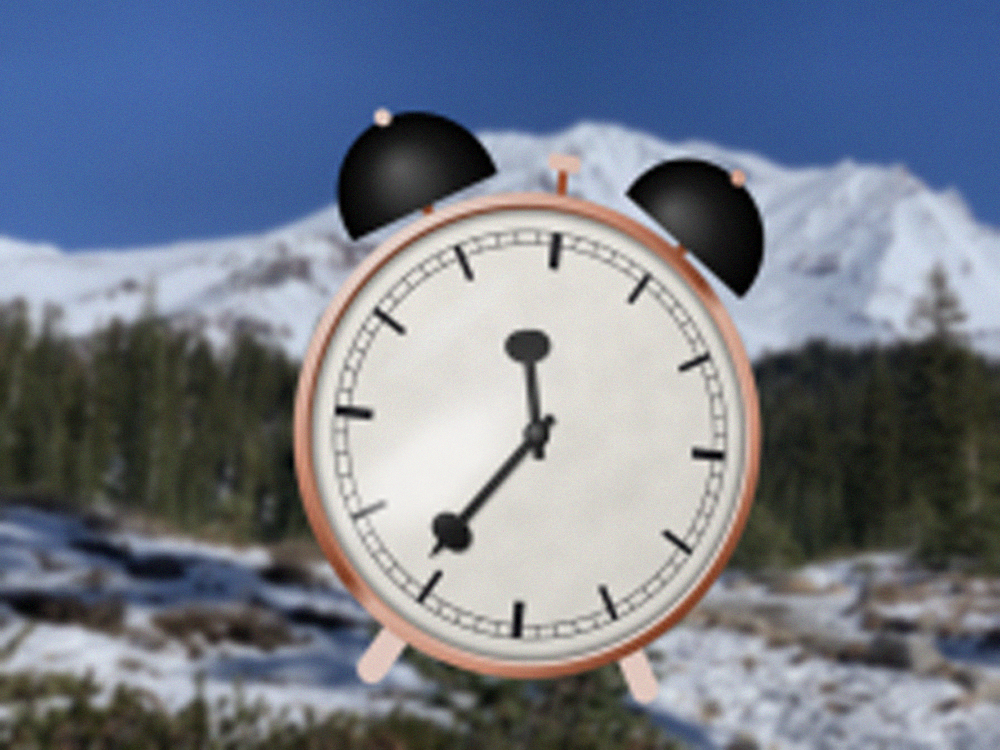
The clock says 11h36
